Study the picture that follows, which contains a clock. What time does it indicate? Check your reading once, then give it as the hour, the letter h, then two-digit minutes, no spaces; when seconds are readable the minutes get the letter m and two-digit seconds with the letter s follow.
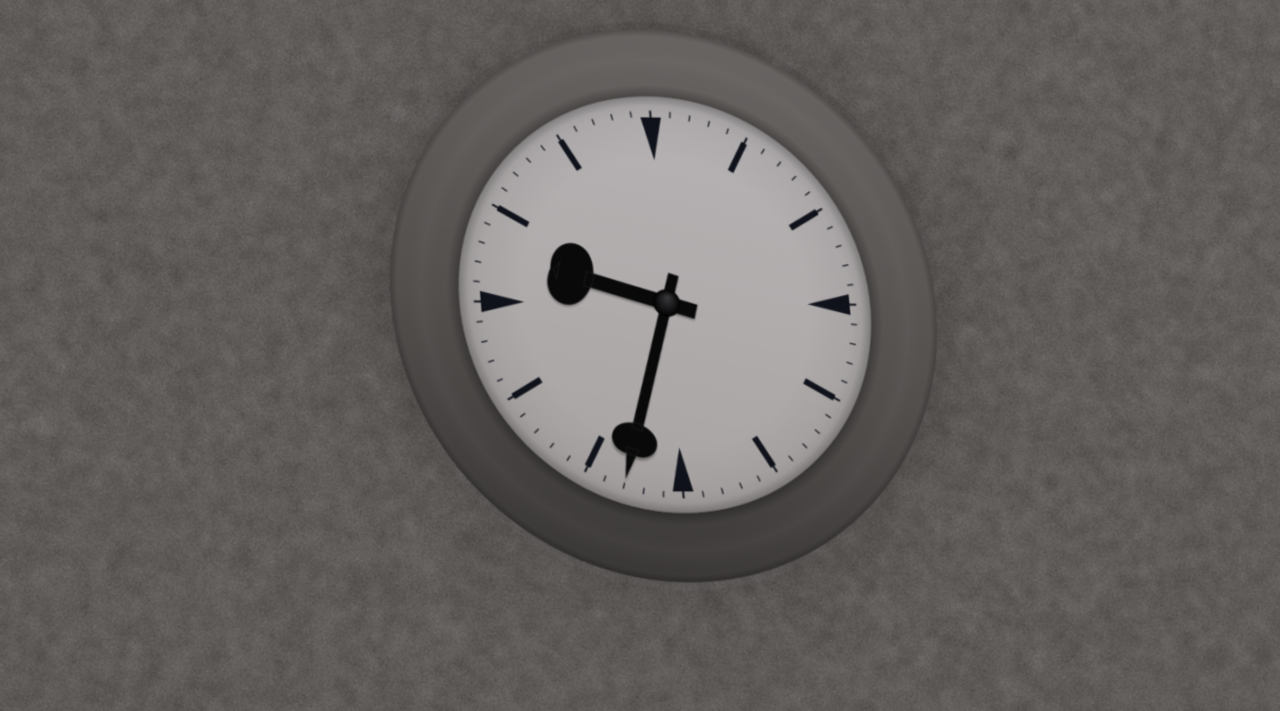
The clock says 9h33
